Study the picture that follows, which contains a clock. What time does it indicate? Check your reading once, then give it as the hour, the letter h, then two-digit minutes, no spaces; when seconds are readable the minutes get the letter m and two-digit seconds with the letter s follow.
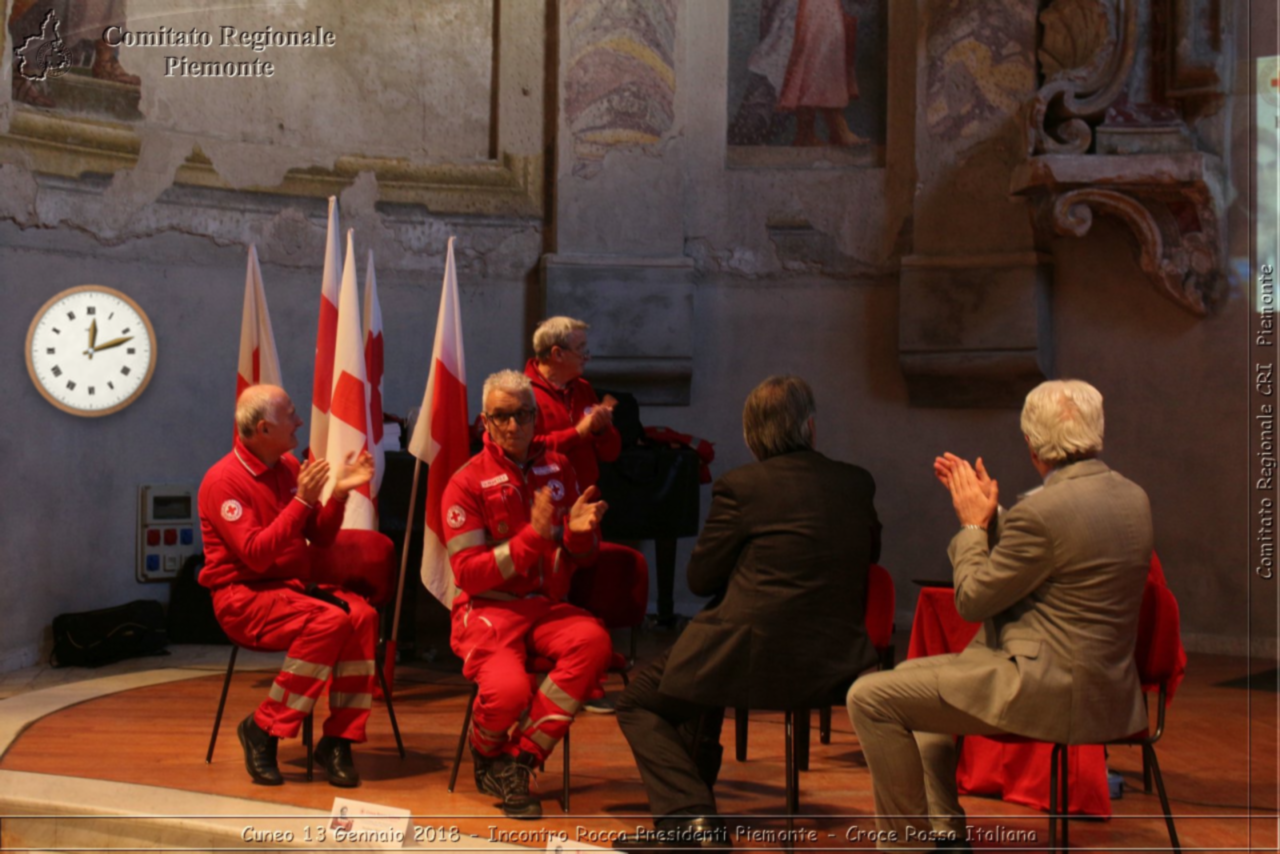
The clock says 12h12
